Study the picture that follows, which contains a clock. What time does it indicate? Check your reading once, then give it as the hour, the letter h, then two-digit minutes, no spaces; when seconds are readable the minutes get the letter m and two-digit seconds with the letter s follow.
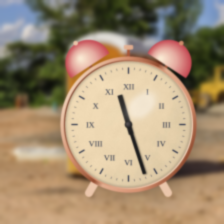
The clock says 11h27
